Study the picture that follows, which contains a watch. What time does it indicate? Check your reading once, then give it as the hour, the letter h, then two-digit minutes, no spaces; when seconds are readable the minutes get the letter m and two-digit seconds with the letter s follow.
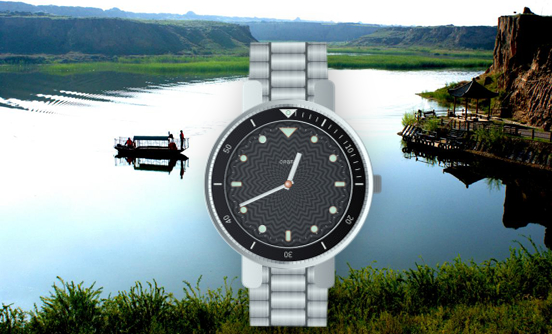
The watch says 12h41
